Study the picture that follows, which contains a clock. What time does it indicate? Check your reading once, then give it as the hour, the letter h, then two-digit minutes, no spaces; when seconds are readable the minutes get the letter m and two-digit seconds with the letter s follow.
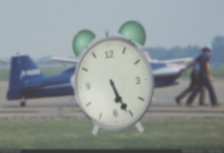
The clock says 5h26
